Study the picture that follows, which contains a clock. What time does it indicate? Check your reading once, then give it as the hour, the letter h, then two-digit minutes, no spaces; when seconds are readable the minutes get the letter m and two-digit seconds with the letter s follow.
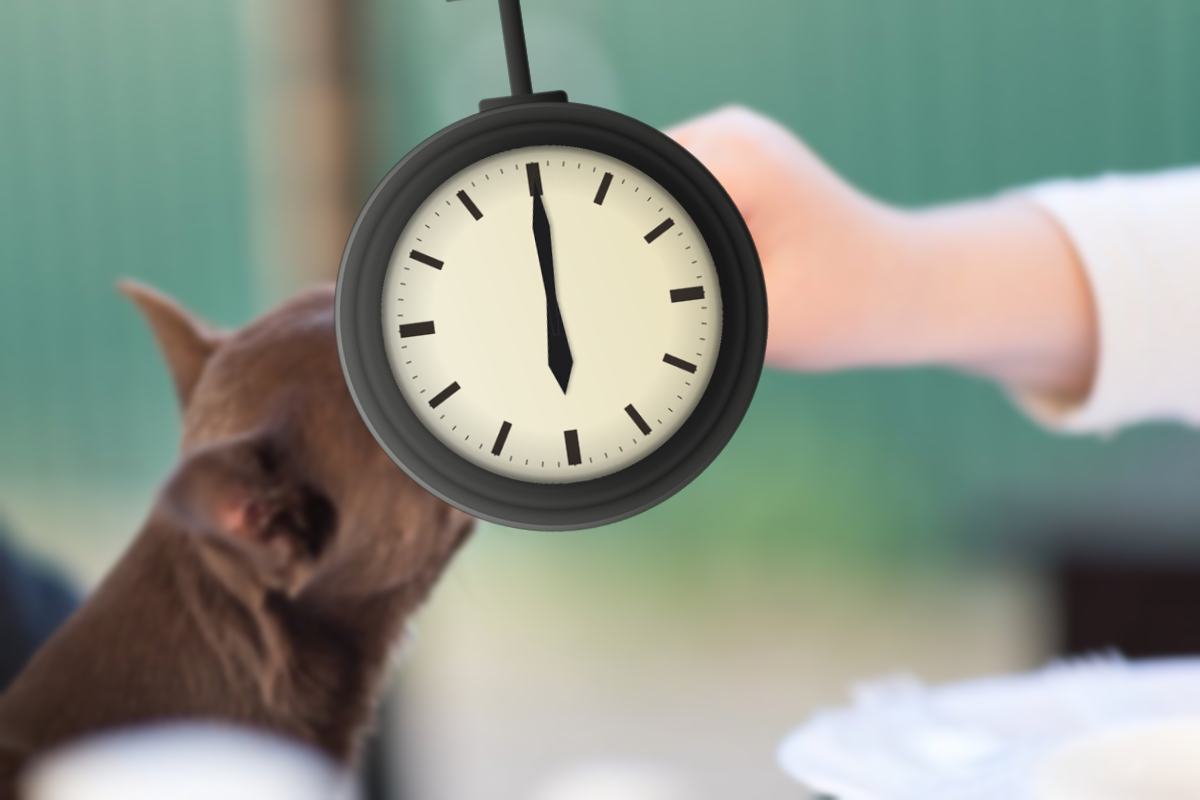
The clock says 6h00
